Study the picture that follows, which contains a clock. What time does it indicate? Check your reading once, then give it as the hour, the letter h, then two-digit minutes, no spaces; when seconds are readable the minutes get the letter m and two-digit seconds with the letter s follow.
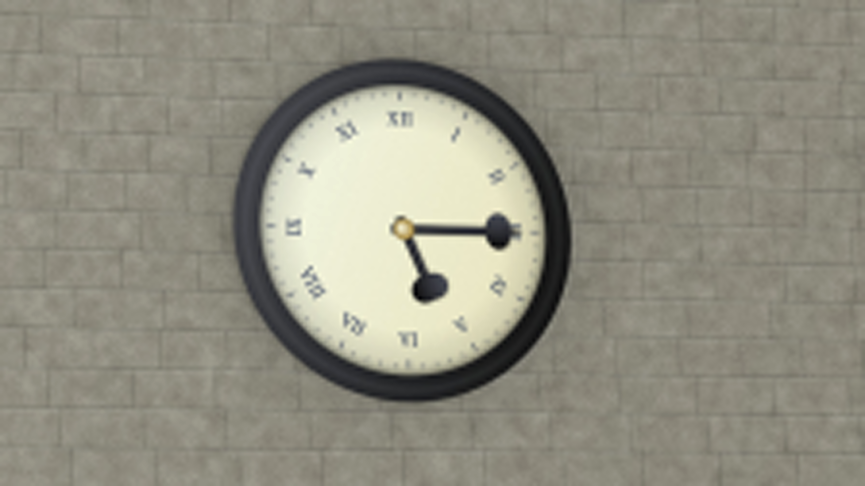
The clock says 5h15
